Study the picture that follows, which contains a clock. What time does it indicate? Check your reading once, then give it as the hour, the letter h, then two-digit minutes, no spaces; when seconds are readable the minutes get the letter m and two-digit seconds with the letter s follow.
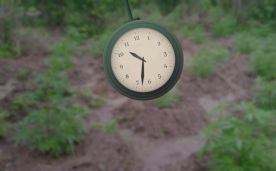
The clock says 10h33
